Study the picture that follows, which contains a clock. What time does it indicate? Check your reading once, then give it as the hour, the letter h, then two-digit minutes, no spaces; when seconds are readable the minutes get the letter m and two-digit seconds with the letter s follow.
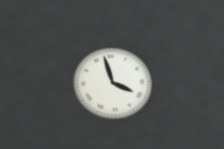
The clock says 3h58
